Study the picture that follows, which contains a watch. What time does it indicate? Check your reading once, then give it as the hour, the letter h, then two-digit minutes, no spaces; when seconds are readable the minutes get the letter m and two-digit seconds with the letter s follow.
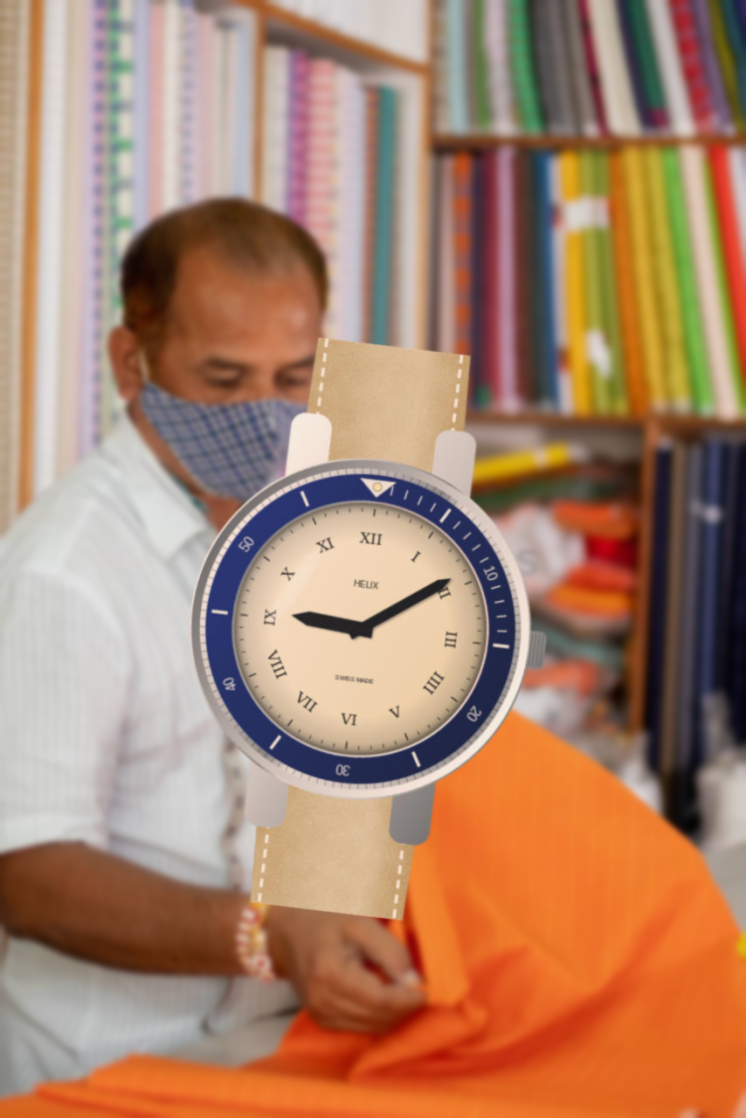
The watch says 9h09
